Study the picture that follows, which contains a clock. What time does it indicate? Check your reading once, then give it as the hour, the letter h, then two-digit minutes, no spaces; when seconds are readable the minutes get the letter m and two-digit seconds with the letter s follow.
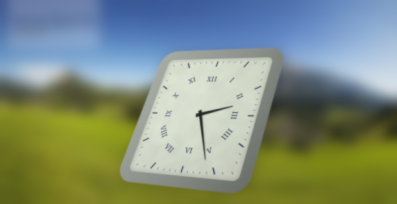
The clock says 2h26
